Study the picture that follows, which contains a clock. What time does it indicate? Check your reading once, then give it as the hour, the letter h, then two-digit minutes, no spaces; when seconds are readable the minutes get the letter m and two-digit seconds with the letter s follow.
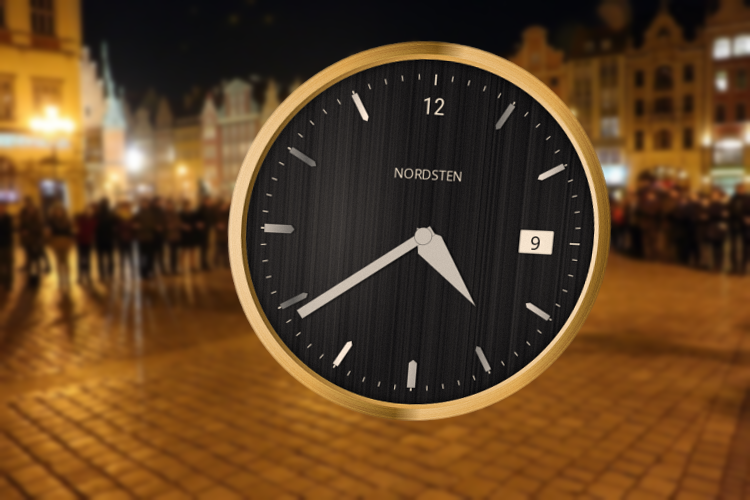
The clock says 4h39
